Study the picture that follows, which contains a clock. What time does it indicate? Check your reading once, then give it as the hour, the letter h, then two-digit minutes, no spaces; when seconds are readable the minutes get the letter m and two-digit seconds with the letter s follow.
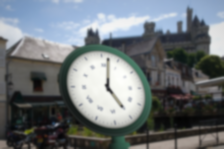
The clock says 5h02
